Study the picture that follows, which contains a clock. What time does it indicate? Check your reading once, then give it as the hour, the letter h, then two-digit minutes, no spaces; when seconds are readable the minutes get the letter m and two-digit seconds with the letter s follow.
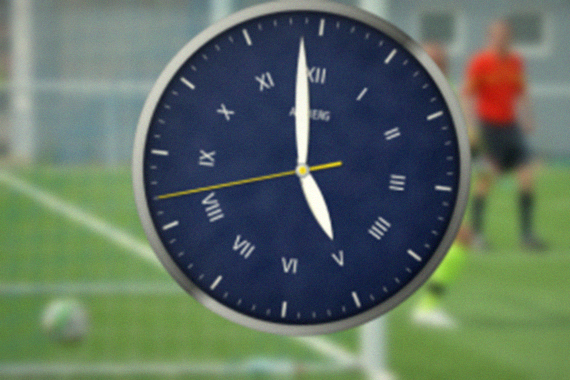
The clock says 4h58m42s
